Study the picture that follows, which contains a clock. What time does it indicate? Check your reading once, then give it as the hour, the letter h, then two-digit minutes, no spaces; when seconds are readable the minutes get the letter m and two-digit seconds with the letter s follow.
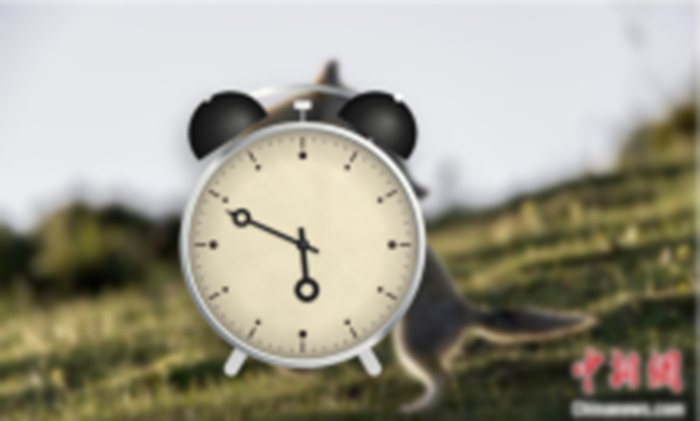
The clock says 5h49
